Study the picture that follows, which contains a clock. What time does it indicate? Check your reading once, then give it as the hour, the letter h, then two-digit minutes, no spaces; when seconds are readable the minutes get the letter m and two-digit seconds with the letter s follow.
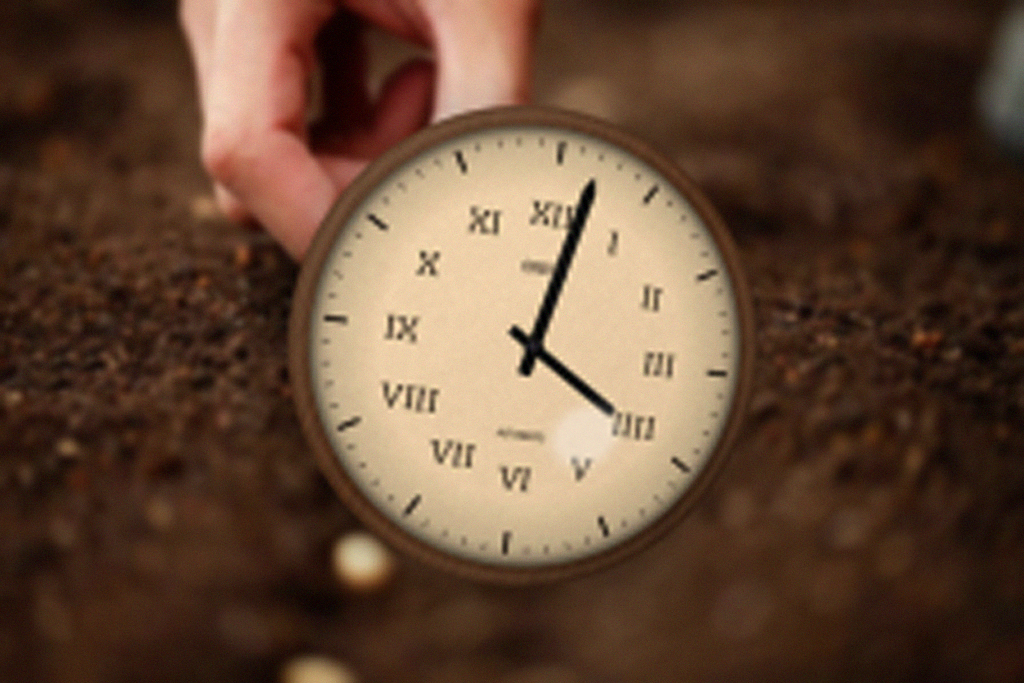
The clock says 4h02
